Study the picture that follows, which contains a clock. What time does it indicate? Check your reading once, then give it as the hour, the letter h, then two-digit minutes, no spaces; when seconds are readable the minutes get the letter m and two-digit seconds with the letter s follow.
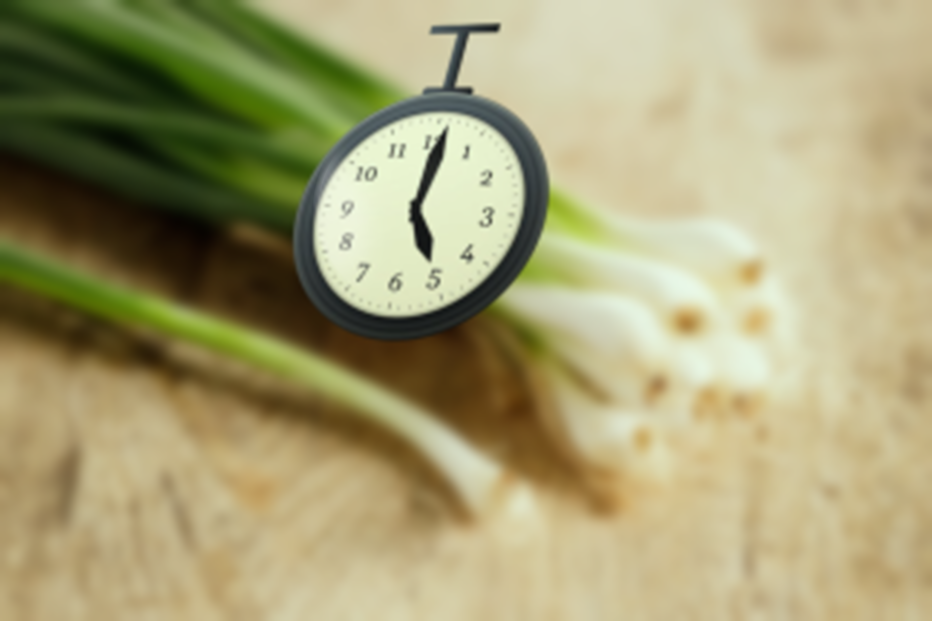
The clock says 5h01
